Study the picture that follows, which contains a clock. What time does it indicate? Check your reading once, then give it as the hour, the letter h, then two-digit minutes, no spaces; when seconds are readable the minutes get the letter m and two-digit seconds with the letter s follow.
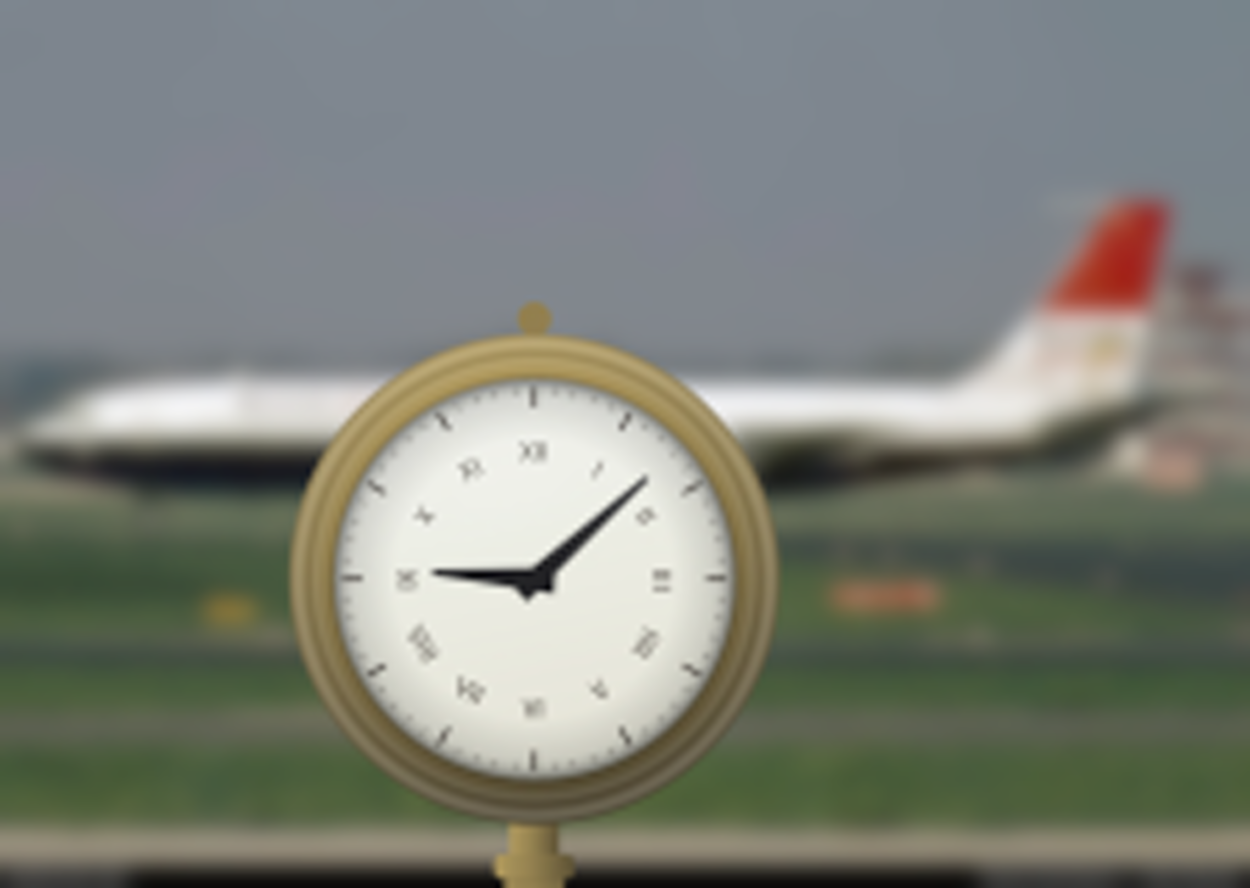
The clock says 9h08
